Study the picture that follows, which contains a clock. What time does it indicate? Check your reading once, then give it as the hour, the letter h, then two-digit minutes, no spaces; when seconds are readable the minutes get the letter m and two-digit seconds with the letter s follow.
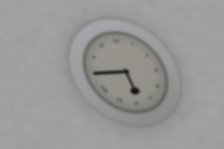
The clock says 5h45
